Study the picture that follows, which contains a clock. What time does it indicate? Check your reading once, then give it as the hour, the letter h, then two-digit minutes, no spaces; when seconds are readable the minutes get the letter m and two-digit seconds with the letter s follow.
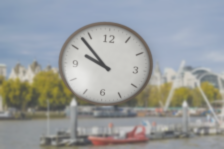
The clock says 9h53
